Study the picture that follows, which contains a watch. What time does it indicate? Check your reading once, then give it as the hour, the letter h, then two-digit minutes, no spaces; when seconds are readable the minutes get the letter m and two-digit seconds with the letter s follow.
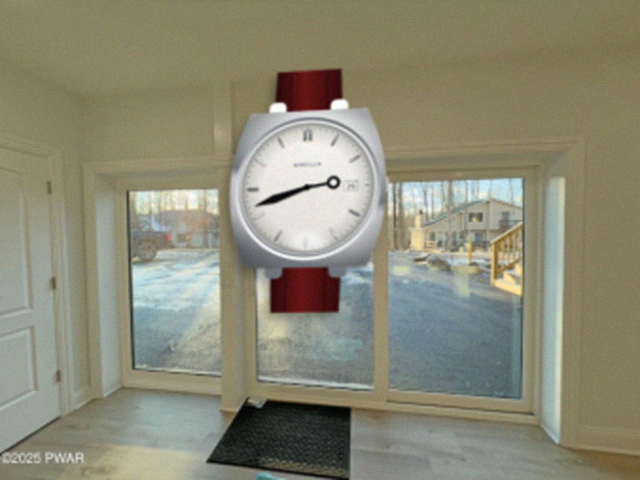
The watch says 2h42
